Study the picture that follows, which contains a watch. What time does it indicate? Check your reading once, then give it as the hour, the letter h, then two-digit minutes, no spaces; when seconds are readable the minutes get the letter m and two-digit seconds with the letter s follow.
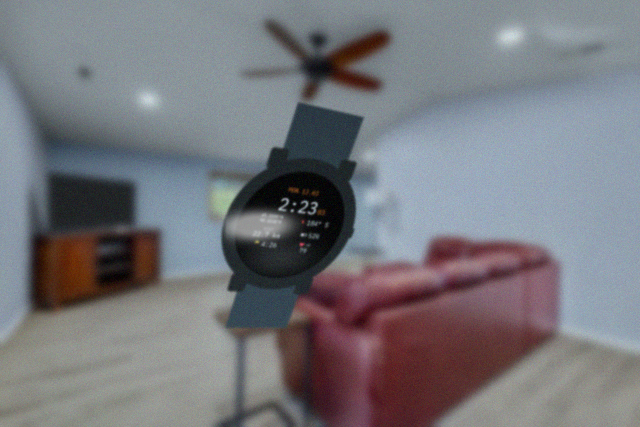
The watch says 2h23
